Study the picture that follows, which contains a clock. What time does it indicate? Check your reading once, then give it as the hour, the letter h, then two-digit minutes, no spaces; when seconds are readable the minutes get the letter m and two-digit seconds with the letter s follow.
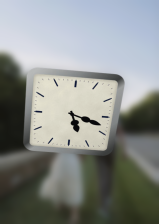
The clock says 5h18
